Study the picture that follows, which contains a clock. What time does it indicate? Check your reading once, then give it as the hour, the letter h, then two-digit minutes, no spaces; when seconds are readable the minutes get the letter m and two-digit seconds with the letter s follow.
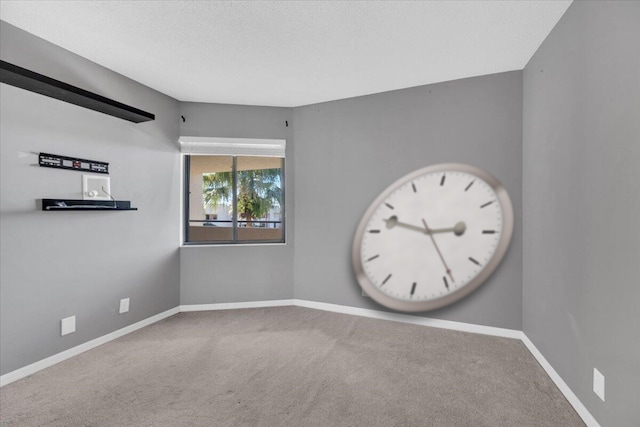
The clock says 2h47m24s
